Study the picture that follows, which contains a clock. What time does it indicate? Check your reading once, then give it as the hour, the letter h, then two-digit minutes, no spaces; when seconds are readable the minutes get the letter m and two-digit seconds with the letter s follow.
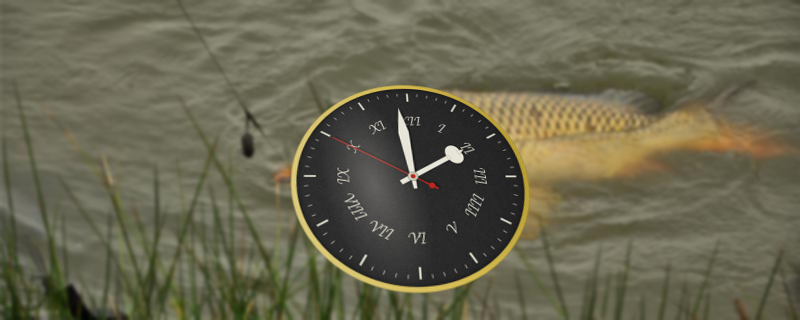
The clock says 1h58m50s
